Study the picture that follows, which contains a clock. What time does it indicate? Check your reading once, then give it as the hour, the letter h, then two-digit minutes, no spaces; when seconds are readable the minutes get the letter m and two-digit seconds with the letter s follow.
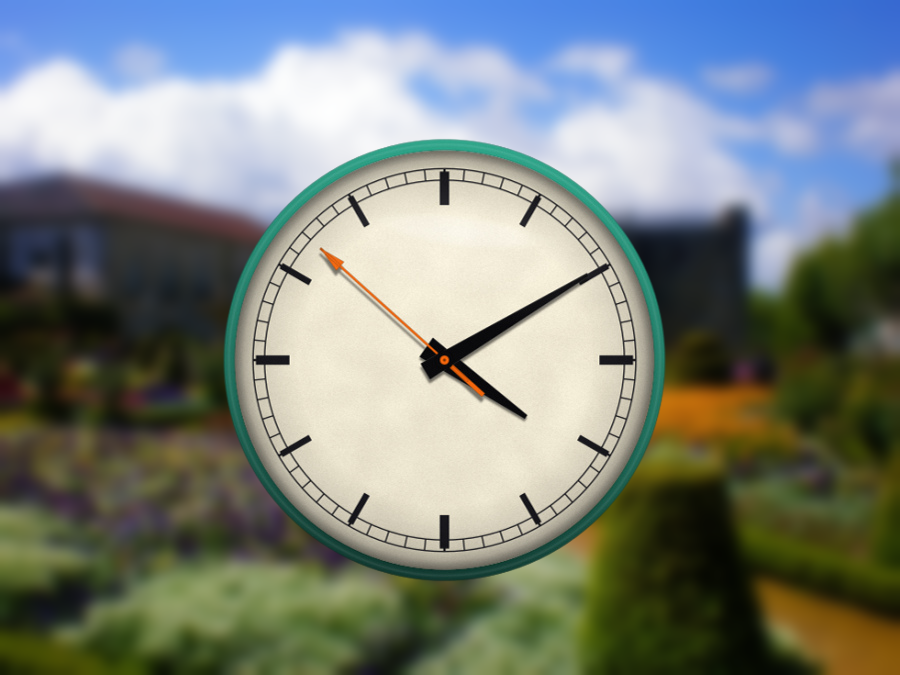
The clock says 4h09m52s
